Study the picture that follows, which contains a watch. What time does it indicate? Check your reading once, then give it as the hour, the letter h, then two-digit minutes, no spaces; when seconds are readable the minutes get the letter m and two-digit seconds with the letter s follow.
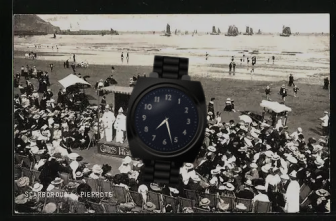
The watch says 7h27
